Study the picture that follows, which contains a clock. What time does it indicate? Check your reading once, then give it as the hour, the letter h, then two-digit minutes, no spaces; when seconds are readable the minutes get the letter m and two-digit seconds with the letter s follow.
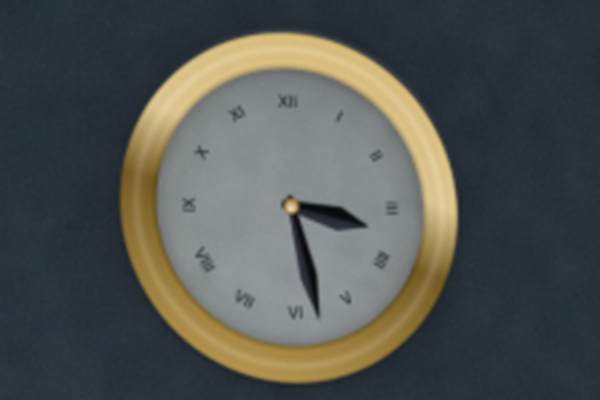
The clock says 3h28
